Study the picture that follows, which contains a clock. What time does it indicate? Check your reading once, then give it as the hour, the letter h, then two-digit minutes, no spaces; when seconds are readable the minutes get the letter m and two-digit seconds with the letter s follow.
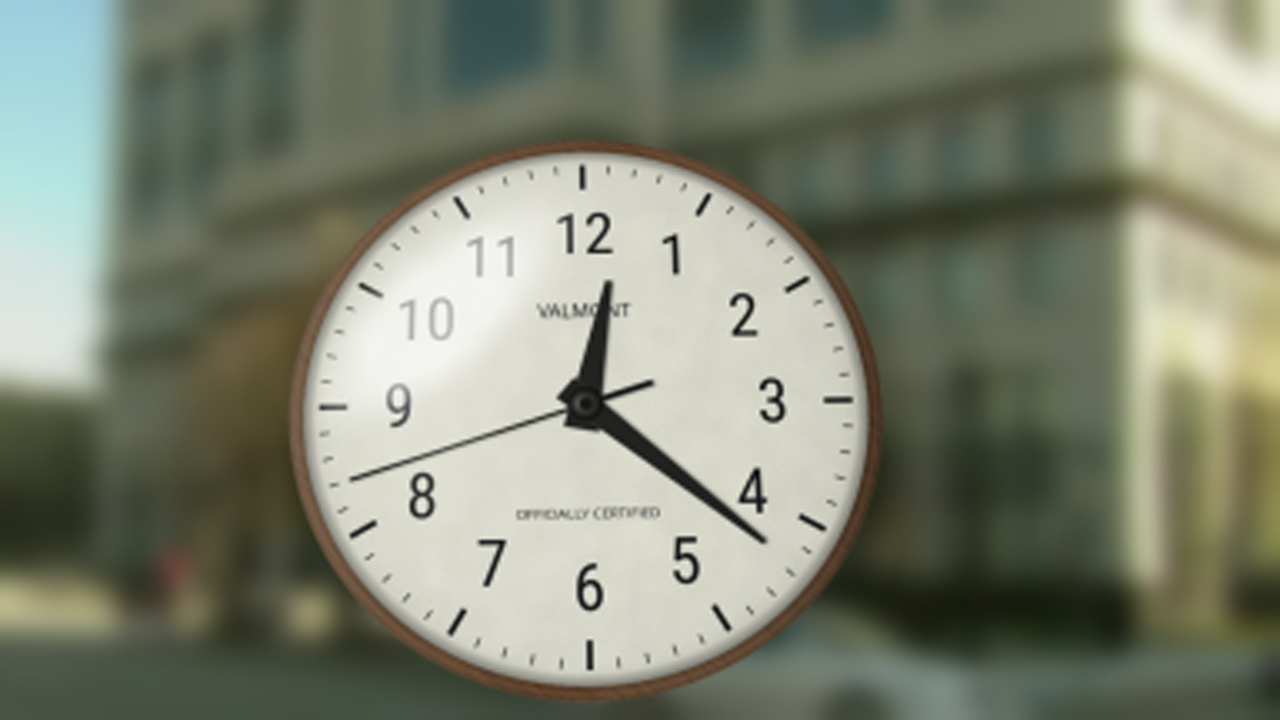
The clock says 12h21m42s
